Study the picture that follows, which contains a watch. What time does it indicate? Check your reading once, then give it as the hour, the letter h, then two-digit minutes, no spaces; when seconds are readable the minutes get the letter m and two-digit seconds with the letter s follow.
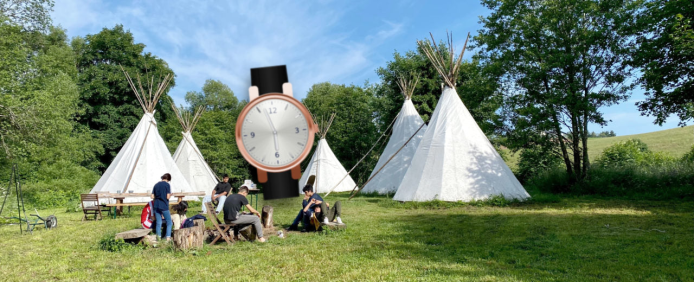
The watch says 5h57
